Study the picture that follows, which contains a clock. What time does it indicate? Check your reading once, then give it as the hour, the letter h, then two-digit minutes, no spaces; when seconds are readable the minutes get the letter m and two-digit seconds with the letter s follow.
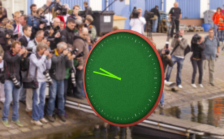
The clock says 9h47
